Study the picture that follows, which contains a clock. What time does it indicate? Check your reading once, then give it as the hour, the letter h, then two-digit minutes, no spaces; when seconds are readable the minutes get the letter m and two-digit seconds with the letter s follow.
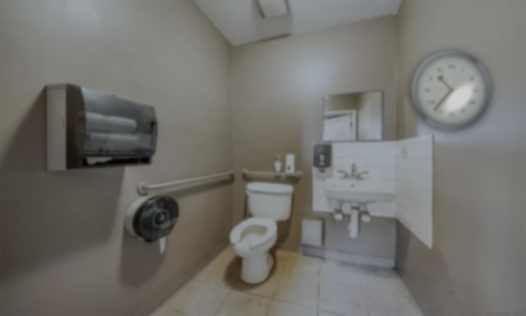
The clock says 10h37
